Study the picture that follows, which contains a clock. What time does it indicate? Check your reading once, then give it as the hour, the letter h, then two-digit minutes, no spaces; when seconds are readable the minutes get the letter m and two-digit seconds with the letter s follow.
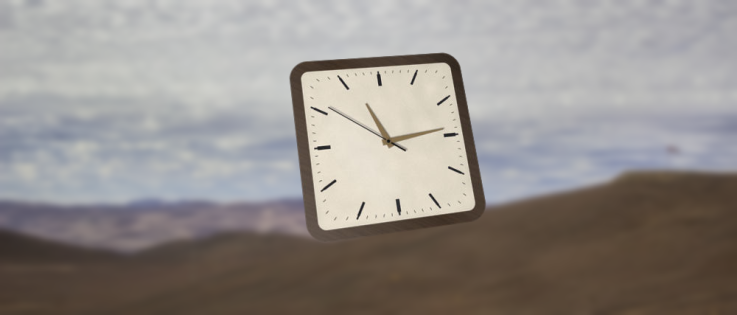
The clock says 11h13m51s
